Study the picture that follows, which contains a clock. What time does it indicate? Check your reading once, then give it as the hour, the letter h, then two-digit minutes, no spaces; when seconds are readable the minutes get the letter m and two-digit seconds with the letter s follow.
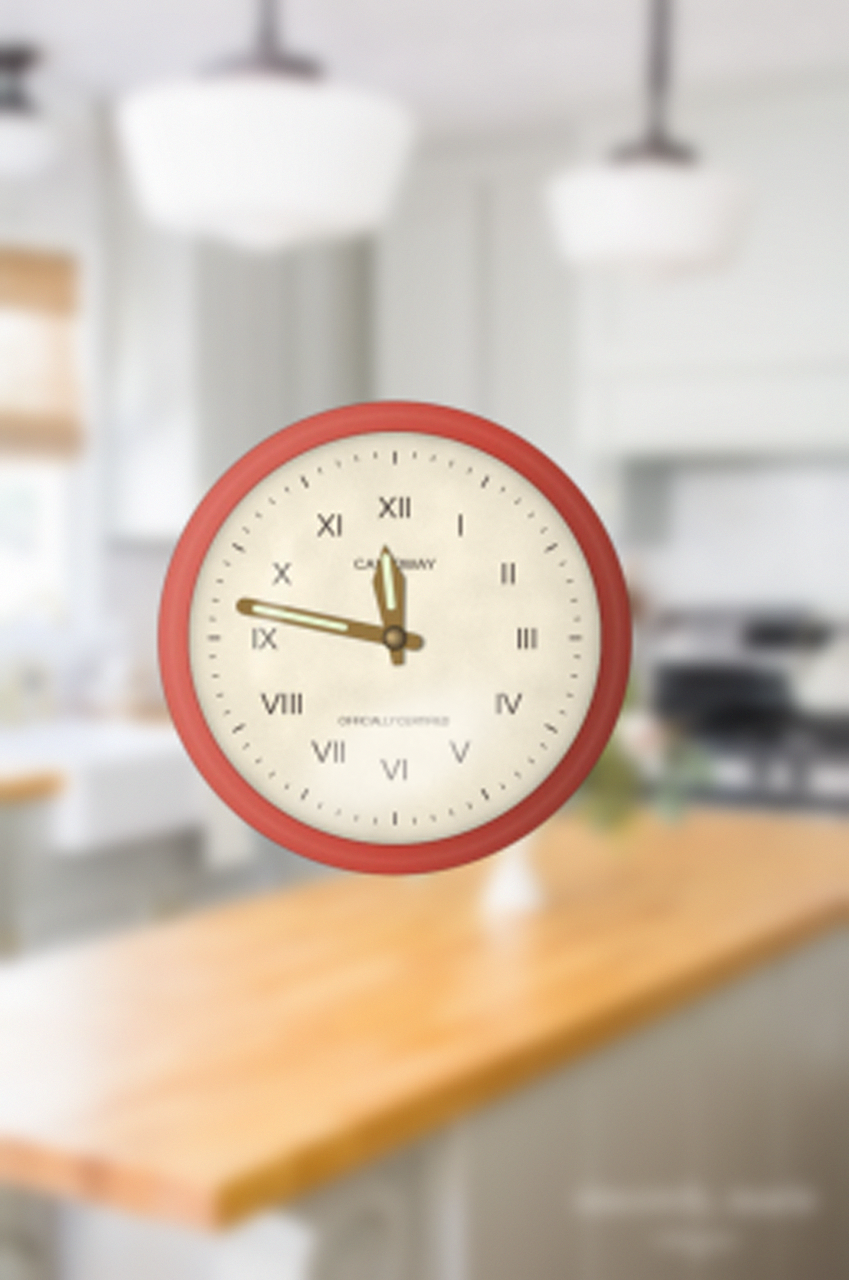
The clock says 11h47
